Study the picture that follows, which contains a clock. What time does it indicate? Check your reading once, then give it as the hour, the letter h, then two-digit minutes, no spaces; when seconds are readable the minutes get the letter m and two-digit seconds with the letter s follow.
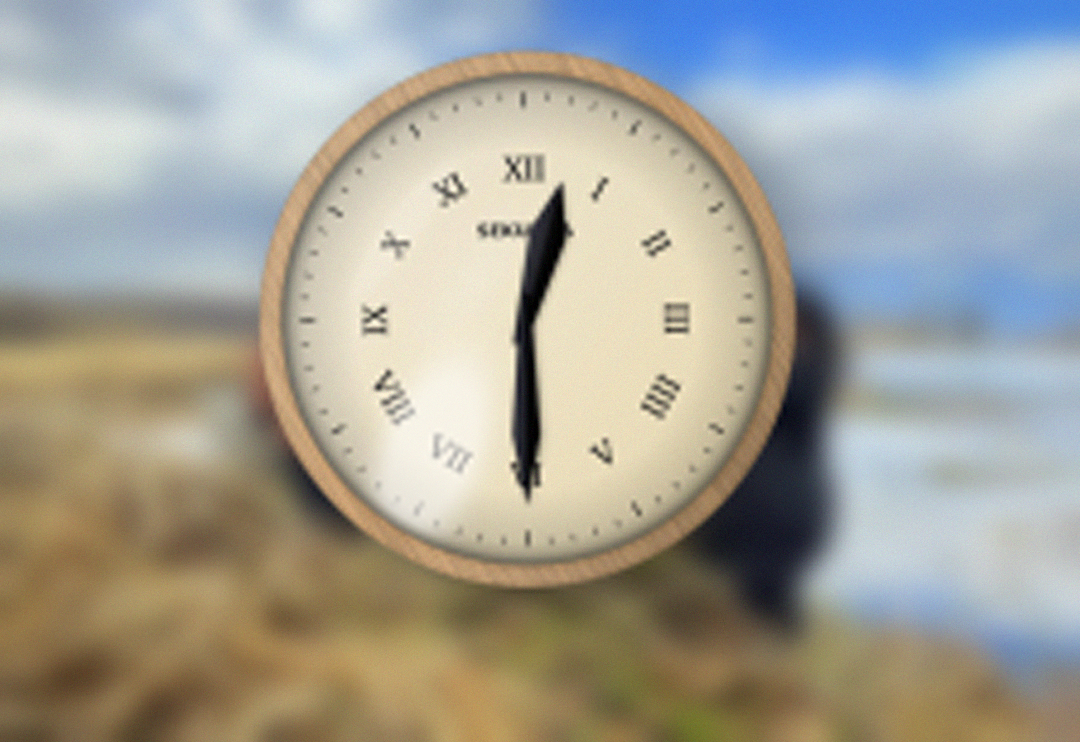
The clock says 12h30
